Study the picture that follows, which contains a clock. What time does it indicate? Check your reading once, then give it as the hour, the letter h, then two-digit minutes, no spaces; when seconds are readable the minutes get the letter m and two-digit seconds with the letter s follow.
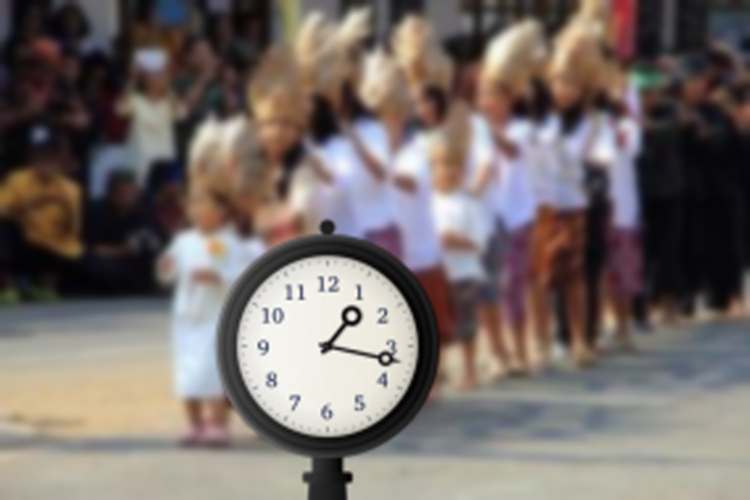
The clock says 1h17
